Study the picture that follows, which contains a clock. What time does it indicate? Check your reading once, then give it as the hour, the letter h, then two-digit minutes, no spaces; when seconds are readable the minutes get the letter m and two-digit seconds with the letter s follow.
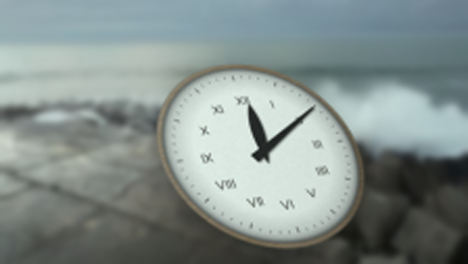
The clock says 12h10
